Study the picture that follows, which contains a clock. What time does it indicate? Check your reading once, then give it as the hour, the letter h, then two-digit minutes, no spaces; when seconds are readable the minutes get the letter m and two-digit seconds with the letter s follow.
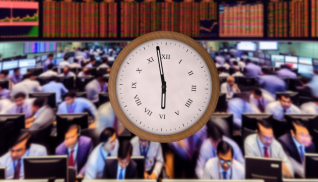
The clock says 5h58
